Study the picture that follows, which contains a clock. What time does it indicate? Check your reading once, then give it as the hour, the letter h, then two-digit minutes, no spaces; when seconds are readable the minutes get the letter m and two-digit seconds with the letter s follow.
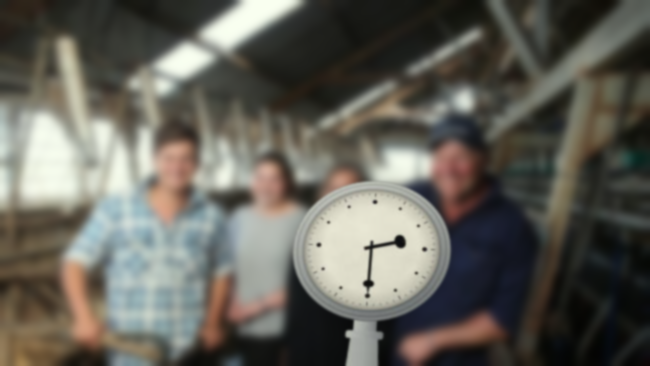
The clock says 2h30
